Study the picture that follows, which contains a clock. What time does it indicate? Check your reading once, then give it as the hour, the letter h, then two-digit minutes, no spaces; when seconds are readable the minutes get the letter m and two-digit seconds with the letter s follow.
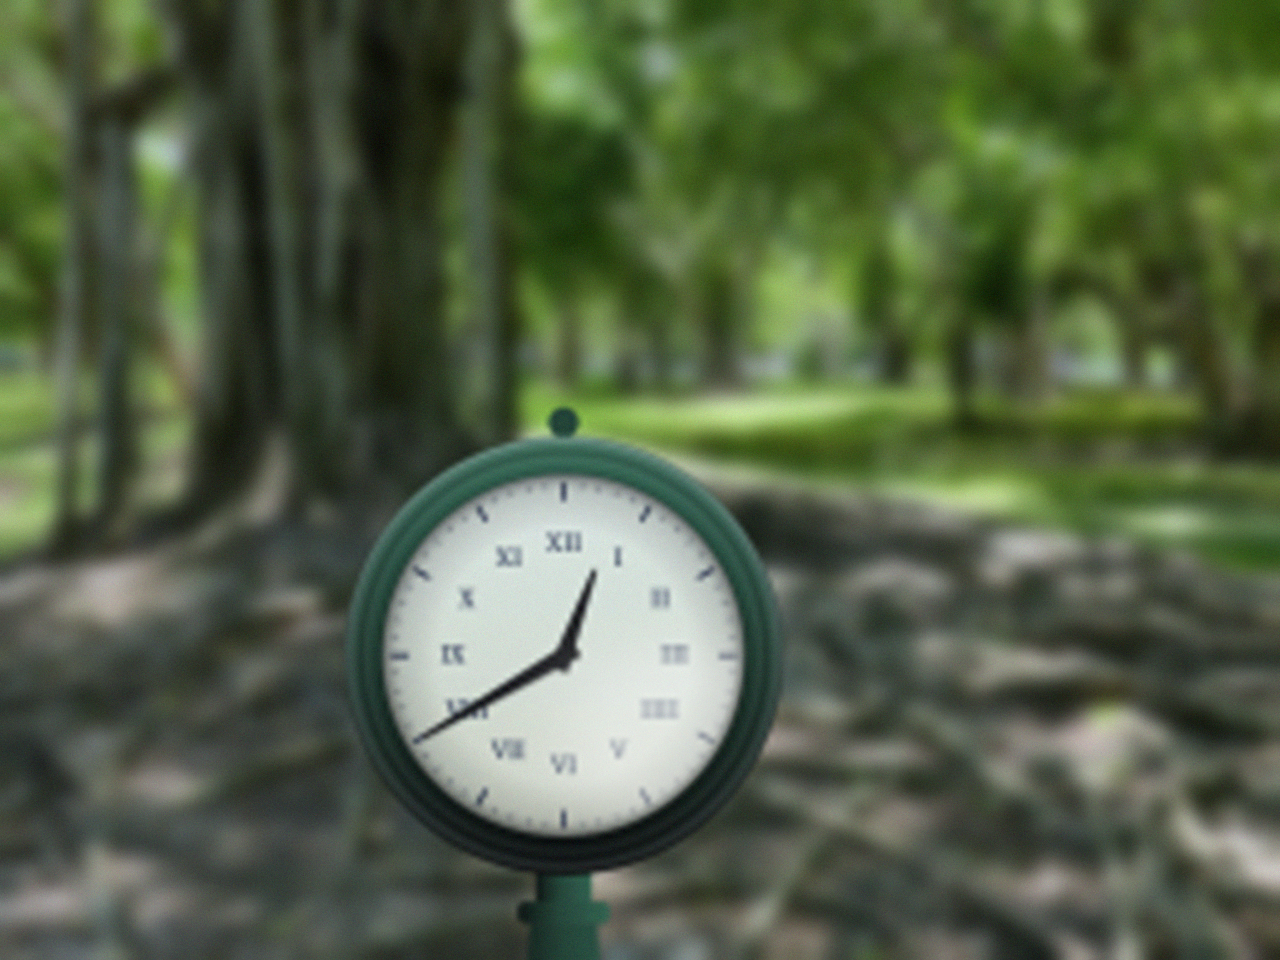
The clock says 12h40
